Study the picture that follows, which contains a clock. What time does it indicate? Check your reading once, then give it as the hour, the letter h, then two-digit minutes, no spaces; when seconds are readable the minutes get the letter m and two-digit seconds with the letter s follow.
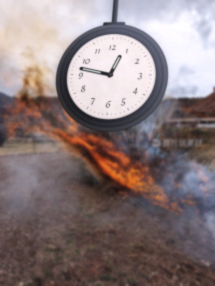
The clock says 12h47
